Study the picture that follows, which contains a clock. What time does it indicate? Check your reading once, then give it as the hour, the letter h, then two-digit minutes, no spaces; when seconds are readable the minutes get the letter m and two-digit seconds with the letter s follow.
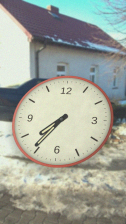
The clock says 7h36
